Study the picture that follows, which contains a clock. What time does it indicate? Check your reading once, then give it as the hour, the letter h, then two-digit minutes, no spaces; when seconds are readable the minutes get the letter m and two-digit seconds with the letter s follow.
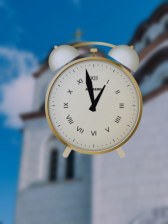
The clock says 12h58
